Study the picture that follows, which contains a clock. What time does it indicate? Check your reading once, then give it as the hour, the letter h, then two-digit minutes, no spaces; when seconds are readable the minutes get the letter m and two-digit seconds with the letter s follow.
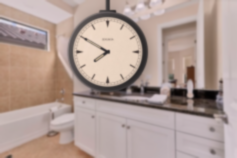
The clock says 7h50
